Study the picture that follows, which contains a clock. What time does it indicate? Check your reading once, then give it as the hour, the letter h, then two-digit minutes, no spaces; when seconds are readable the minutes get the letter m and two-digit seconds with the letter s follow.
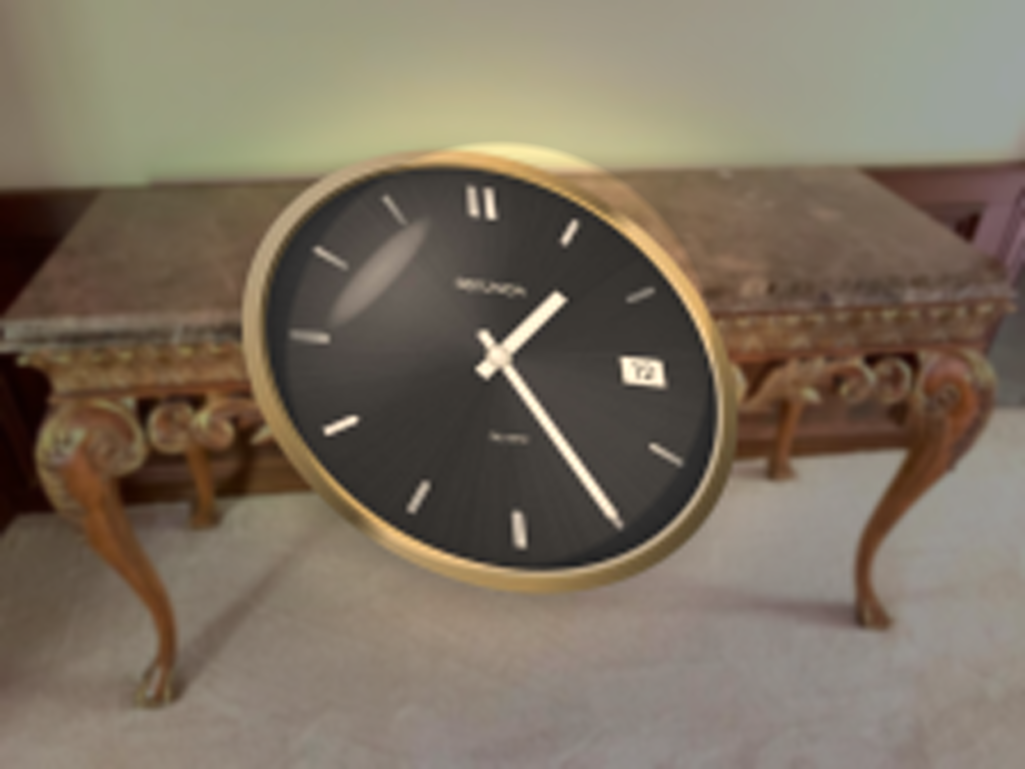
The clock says 1h25
